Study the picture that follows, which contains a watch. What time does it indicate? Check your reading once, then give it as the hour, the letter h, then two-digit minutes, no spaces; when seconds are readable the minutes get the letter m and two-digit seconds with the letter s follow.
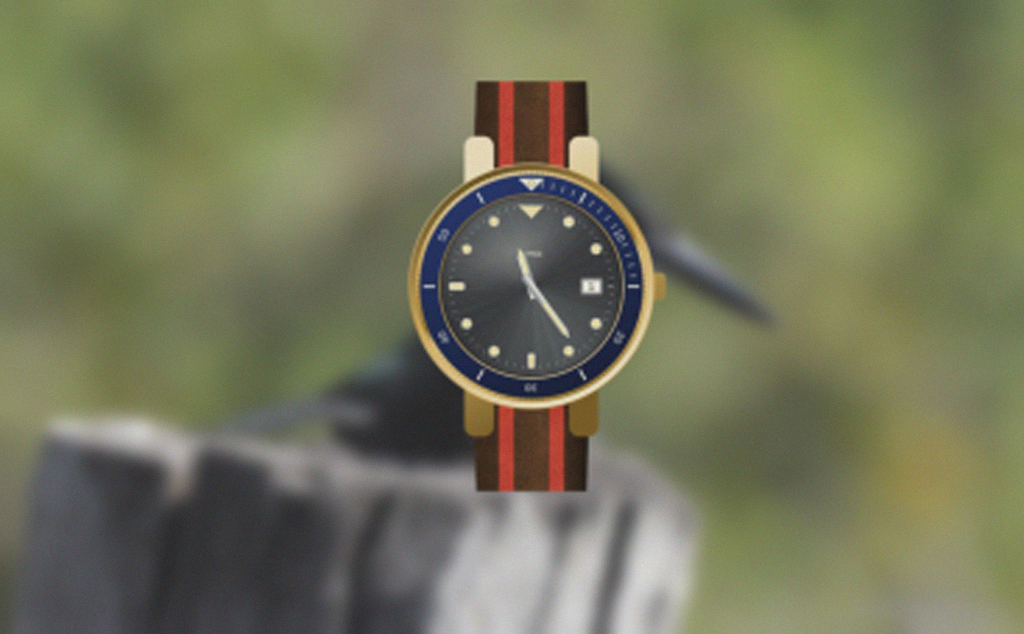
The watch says 11h24
